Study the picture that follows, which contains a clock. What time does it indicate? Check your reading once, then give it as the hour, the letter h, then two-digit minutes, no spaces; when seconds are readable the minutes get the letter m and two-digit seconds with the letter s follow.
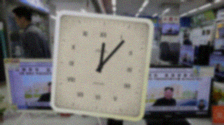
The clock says 12h06
